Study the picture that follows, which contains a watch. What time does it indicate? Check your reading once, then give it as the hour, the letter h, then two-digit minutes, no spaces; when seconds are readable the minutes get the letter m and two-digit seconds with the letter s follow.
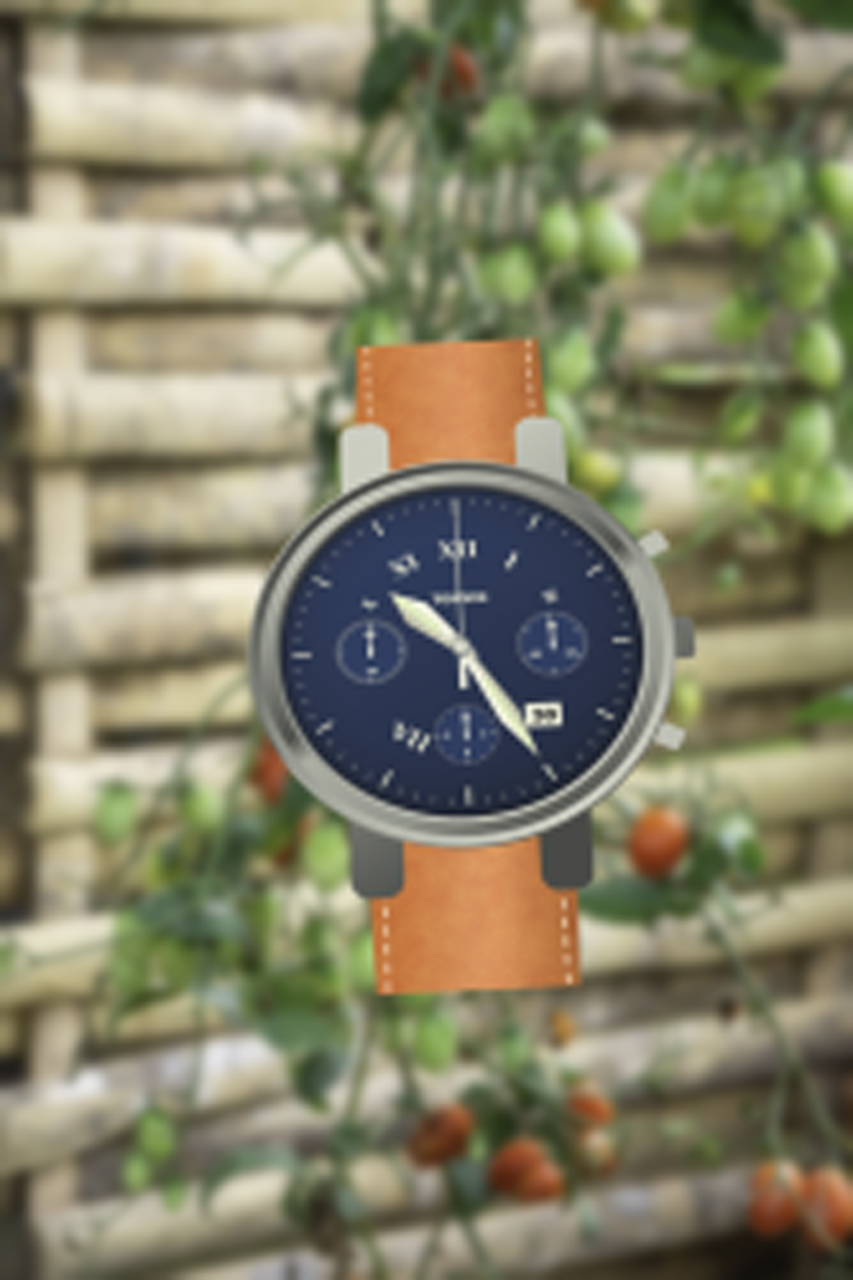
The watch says 10h25
